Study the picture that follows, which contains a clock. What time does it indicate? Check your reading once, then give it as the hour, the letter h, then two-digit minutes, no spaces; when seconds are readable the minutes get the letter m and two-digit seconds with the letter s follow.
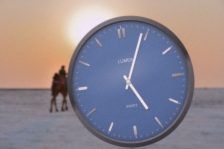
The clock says 5h04
